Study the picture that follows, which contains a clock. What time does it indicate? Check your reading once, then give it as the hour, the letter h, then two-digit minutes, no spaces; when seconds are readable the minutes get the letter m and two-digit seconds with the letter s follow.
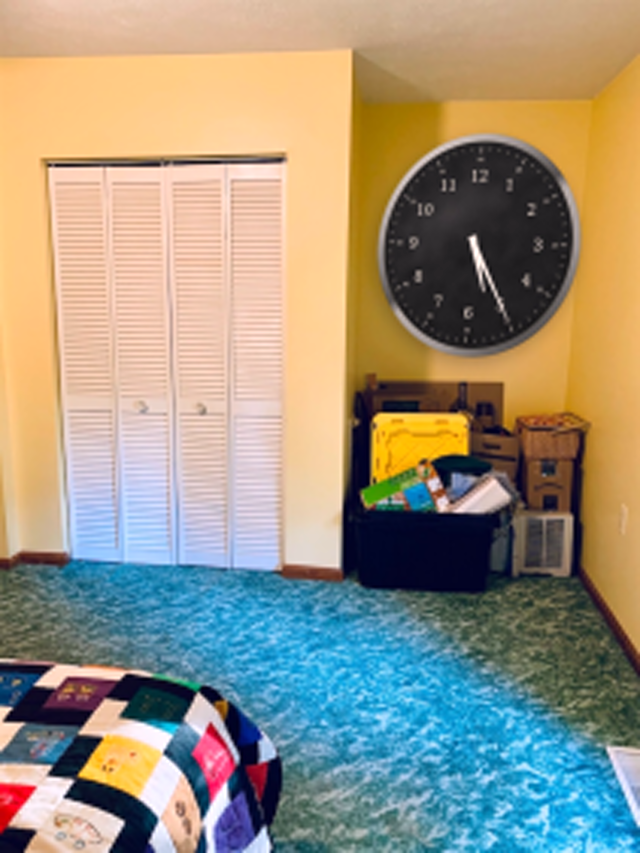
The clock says 5h25
